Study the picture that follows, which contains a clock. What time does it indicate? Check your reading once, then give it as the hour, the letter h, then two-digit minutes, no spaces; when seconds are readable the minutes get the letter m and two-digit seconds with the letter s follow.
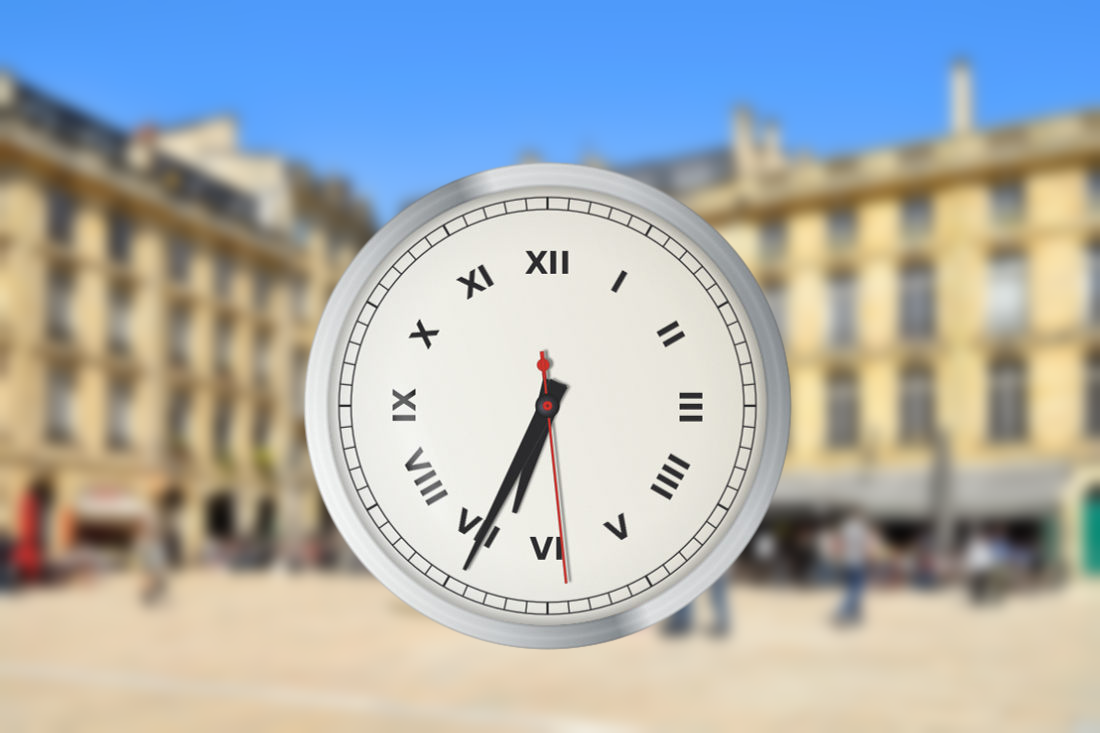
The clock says 6h34m29s
